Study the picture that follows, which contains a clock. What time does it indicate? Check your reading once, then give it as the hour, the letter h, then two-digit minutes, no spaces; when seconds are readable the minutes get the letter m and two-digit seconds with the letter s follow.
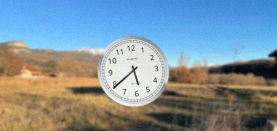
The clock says 5h39
